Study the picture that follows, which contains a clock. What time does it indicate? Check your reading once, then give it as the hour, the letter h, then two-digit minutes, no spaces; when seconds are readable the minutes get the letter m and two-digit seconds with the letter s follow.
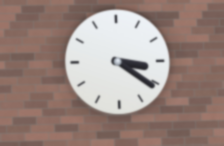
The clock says 3h21
